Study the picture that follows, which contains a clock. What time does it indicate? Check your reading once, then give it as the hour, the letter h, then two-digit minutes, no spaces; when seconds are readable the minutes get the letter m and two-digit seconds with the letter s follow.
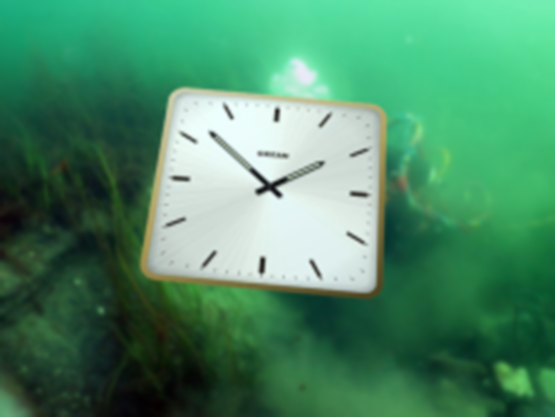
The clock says 1h52
